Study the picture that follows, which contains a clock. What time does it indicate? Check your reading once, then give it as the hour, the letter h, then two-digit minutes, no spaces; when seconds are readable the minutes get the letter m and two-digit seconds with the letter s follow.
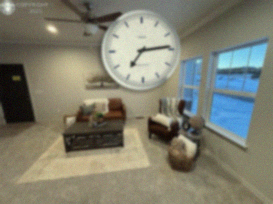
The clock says 7h14
